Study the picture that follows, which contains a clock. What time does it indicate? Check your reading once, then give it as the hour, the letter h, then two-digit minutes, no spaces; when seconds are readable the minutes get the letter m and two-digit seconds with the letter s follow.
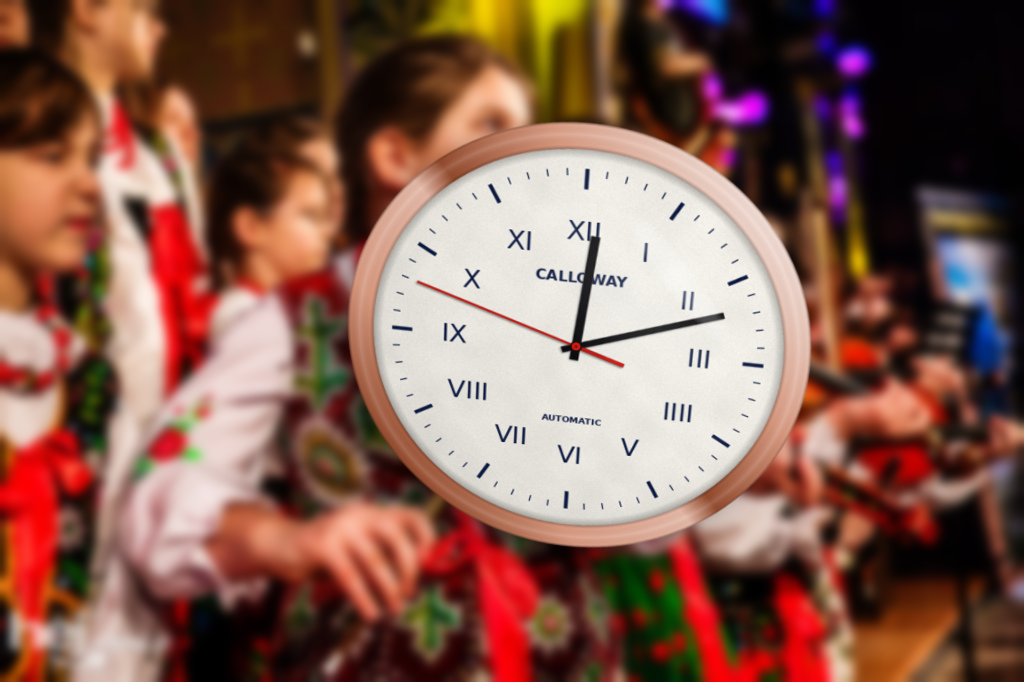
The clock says 12h11m48s
